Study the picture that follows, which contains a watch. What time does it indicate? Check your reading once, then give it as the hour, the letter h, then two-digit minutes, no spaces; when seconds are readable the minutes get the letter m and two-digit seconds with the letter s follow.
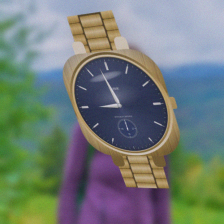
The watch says 8h58
